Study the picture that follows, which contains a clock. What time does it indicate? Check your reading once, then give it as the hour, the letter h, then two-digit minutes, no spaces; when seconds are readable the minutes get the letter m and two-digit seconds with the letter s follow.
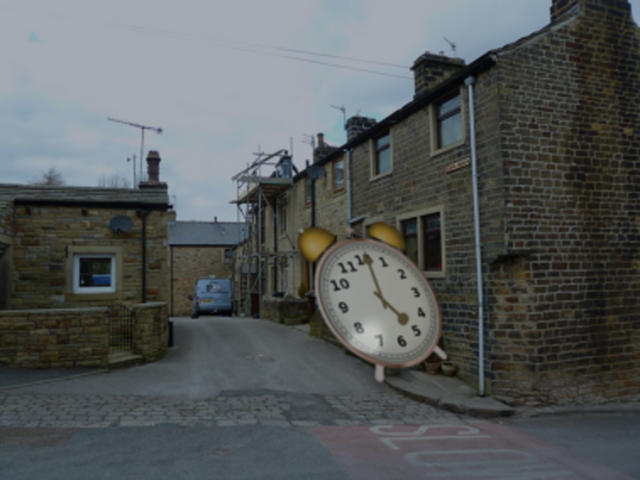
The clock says 5h01
